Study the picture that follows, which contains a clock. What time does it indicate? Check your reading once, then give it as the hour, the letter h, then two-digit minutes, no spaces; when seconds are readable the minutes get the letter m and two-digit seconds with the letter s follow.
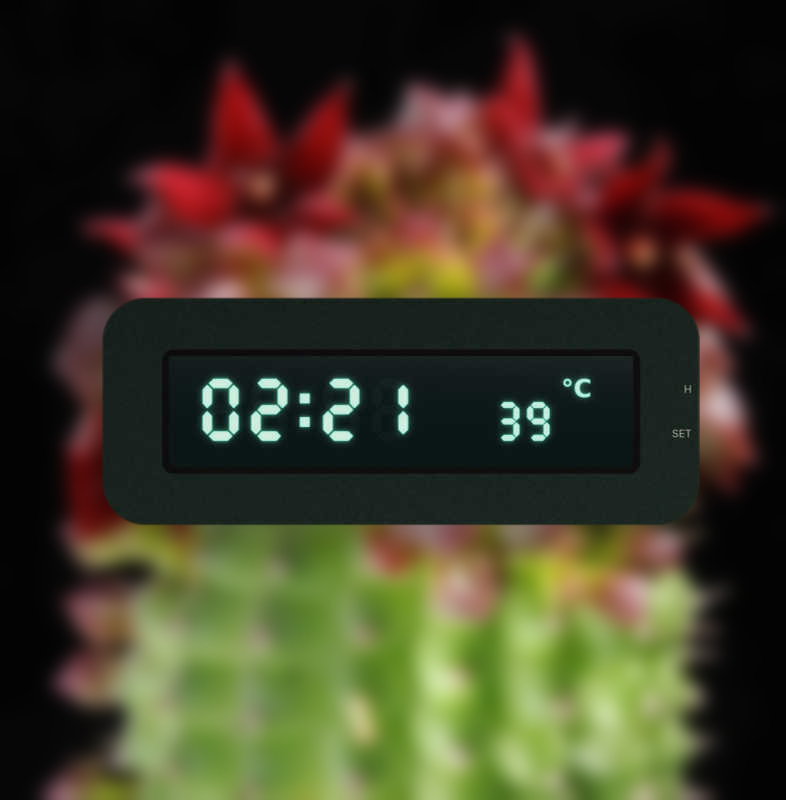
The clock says 2h21
